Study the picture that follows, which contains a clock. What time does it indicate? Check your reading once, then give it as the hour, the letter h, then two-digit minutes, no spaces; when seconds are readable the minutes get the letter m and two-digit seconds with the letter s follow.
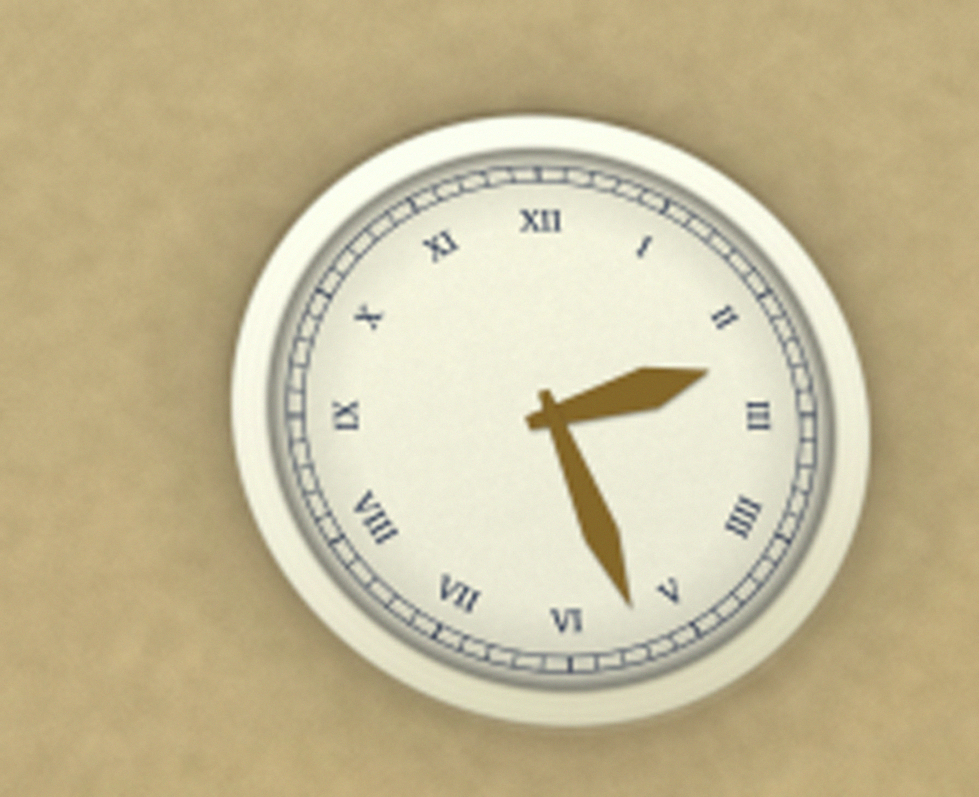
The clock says 2h27
